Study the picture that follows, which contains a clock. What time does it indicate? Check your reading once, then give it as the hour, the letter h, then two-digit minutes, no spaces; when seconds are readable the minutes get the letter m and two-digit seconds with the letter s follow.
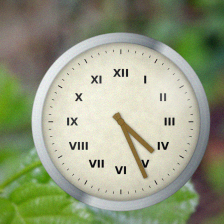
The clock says 4h26
